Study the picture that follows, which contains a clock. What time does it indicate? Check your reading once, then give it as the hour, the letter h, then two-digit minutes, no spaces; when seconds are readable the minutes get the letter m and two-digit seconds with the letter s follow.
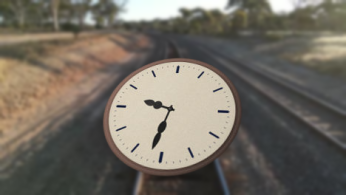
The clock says 9h32
